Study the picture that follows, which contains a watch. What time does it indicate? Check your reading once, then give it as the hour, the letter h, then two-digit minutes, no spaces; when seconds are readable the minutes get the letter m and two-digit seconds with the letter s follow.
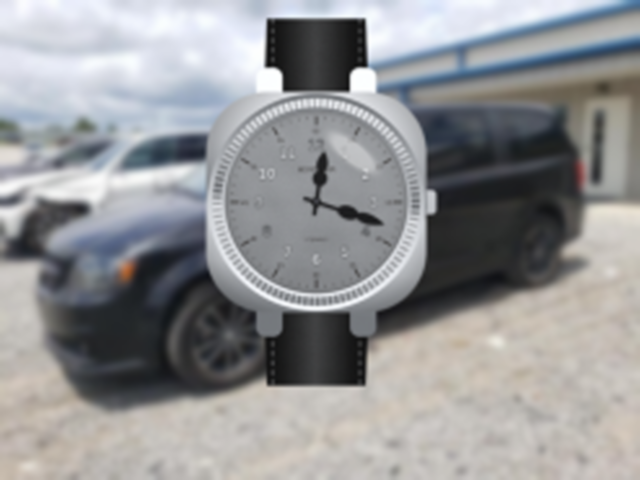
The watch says 12h18
